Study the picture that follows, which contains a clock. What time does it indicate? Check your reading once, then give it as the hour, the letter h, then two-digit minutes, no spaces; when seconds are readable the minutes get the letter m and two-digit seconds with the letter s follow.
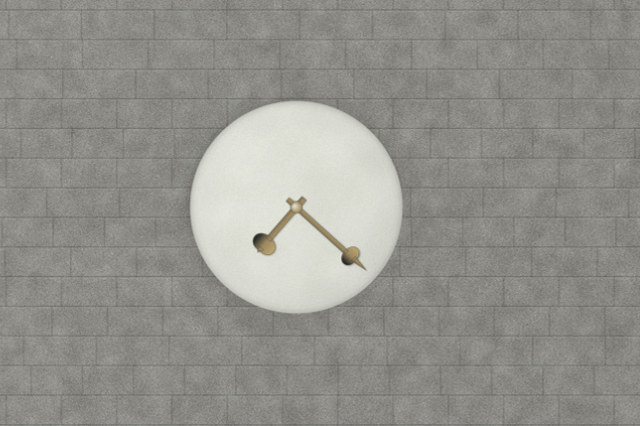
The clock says 7h22
